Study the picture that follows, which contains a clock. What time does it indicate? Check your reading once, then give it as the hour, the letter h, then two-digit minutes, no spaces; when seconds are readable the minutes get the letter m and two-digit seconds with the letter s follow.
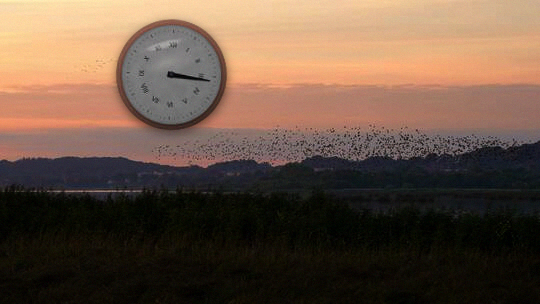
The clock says 3h16
